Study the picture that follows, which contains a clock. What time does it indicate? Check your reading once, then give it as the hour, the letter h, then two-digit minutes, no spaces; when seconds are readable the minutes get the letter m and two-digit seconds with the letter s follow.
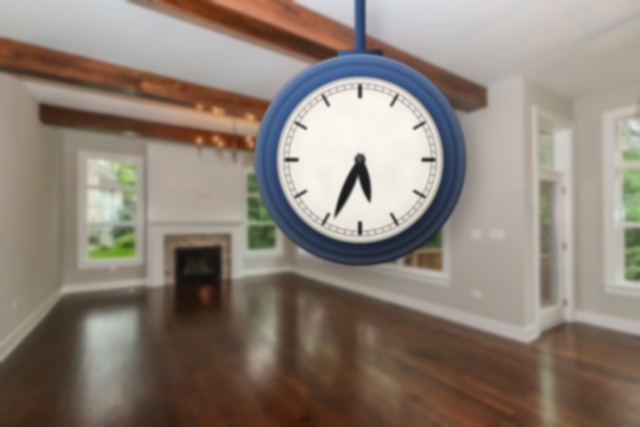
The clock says 5h34
